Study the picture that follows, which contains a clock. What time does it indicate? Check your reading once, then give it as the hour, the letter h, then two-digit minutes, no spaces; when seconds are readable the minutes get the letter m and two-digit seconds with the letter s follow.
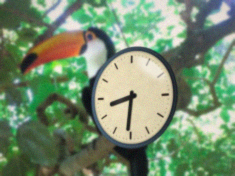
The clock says 8h31
